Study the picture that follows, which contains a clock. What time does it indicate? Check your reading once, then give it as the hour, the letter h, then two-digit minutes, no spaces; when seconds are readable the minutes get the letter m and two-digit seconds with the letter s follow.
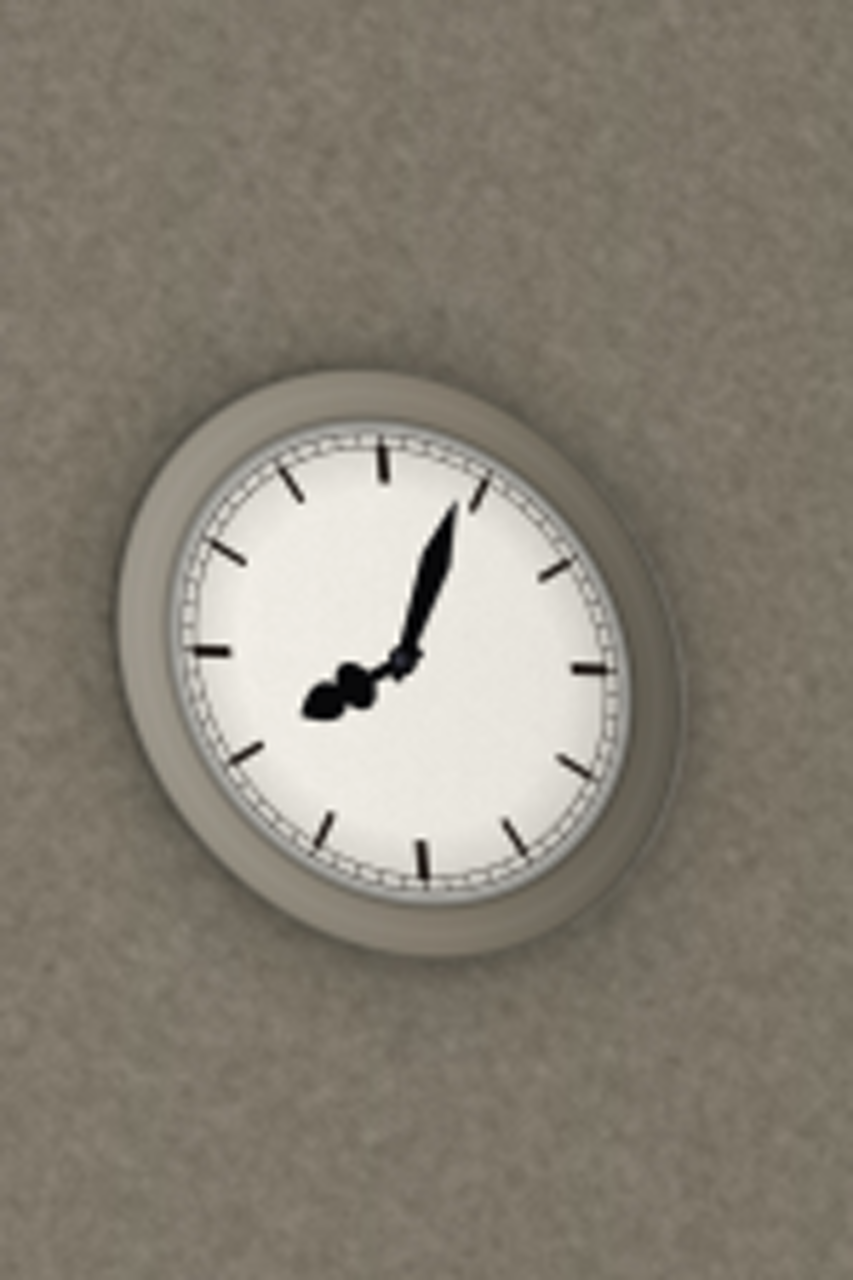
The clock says 8h04
